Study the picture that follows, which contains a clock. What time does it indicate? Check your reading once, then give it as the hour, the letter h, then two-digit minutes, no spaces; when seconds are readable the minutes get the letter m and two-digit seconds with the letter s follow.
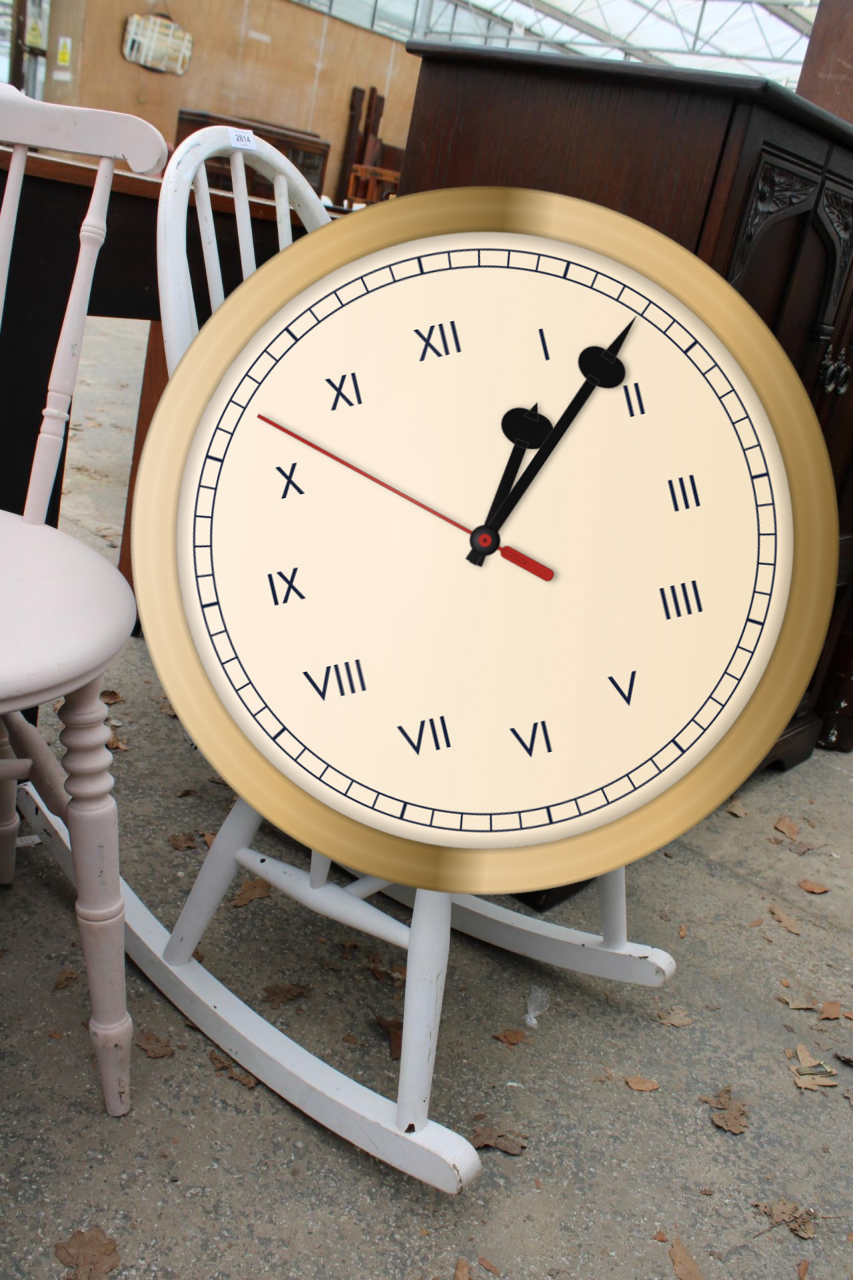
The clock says 1h07m52s
